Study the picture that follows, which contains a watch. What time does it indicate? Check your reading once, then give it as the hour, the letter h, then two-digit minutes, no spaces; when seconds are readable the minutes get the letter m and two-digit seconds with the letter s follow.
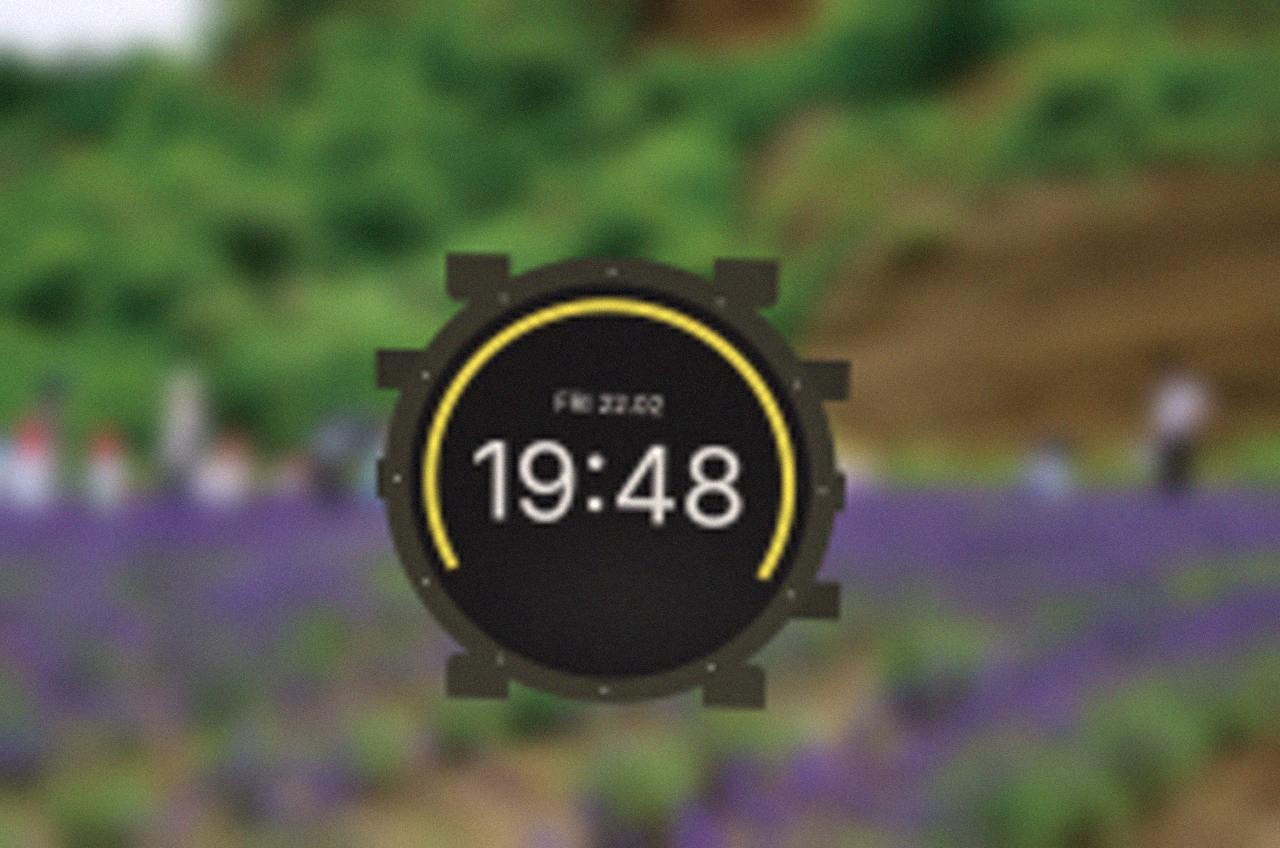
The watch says 19h48
